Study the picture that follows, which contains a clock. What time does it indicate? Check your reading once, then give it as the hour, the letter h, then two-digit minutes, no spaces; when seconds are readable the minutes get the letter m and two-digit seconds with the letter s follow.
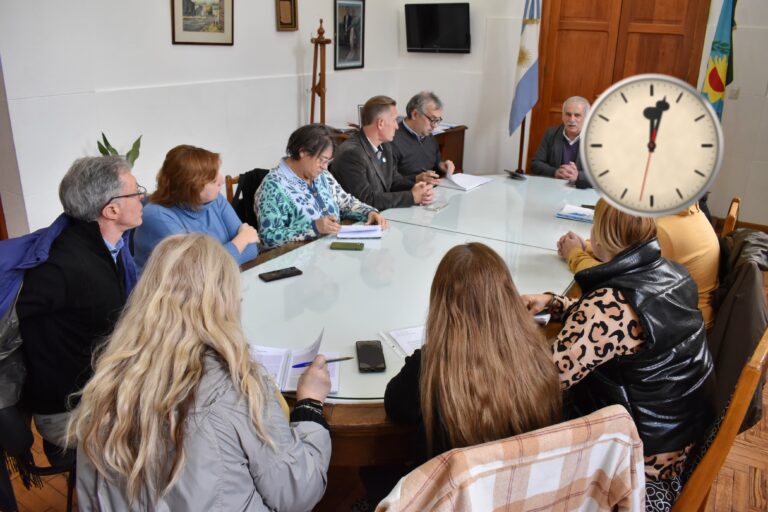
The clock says 12h02m32s
